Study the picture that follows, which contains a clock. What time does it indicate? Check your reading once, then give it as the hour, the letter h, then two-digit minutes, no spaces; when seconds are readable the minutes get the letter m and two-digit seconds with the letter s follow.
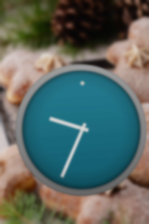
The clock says 9h34
